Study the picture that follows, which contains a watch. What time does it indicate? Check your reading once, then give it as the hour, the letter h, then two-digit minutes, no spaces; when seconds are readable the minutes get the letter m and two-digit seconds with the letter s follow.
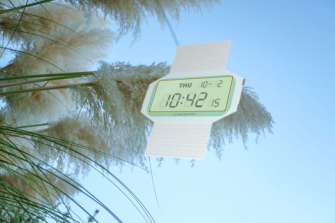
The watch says 10h42m15s
